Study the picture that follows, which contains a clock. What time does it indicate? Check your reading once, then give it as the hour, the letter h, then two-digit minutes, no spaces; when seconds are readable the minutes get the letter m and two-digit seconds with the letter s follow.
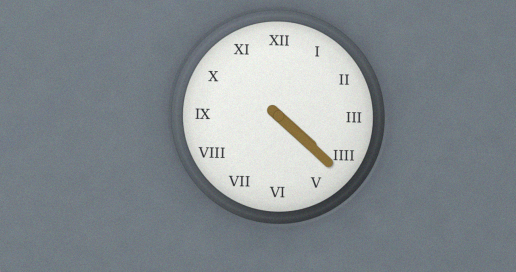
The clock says 4h22
